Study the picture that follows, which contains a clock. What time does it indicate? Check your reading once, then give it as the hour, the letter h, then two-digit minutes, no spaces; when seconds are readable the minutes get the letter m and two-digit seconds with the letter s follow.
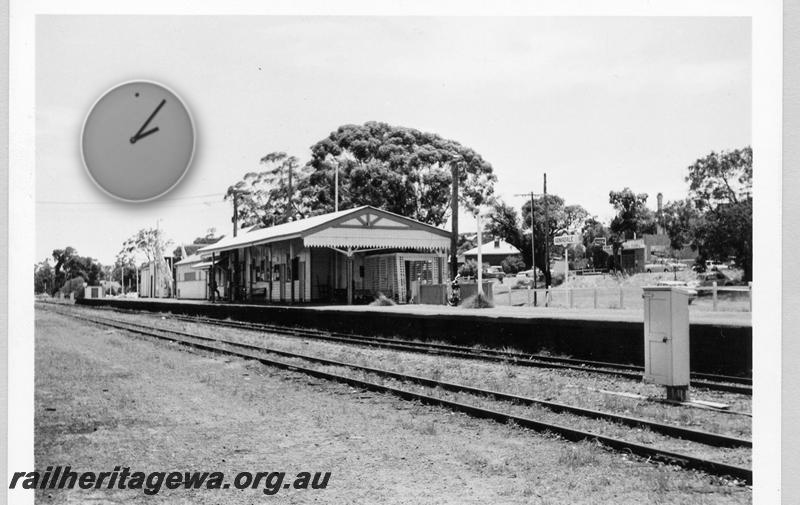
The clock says 2h06
